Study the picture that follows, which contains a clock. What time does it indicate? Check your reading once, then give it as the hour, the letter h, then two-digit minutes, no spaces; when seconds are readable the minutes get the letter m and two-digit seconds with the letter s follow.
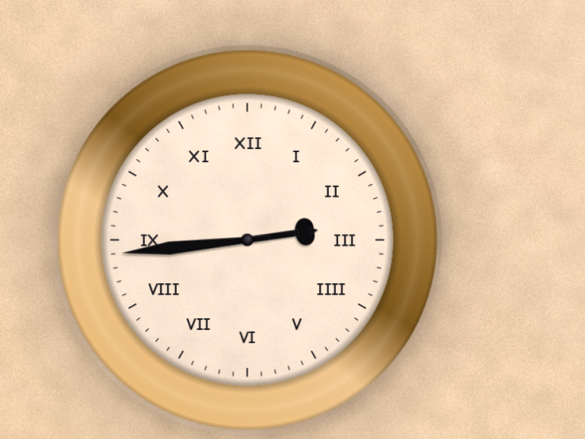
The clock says 2h44
